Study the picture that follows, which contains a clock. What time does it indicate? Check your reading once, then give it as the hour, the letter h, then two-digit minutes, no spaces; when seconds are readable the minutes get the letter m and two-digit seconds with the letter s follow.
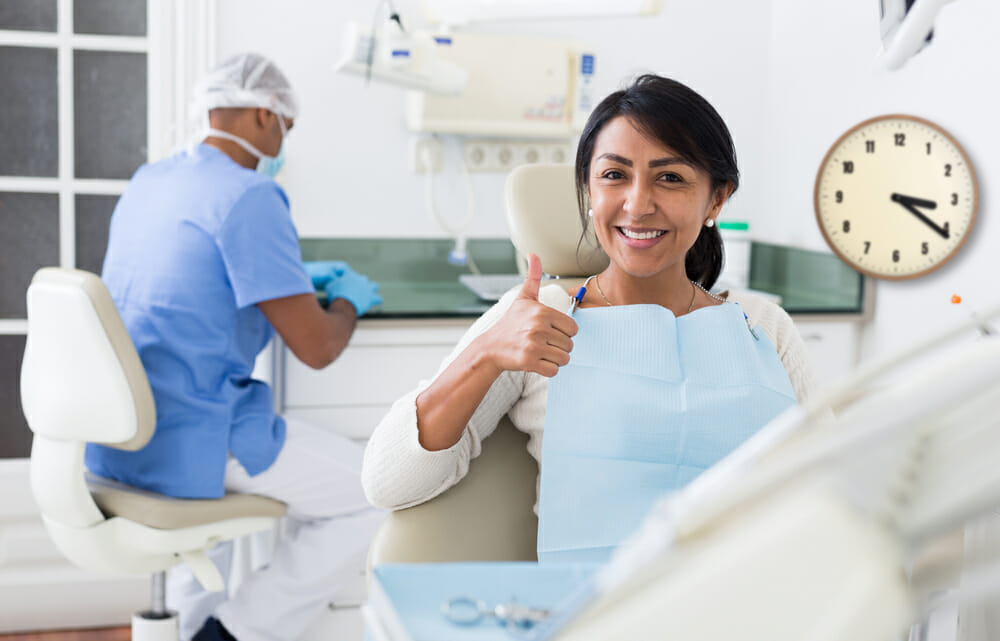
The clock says 3h21
